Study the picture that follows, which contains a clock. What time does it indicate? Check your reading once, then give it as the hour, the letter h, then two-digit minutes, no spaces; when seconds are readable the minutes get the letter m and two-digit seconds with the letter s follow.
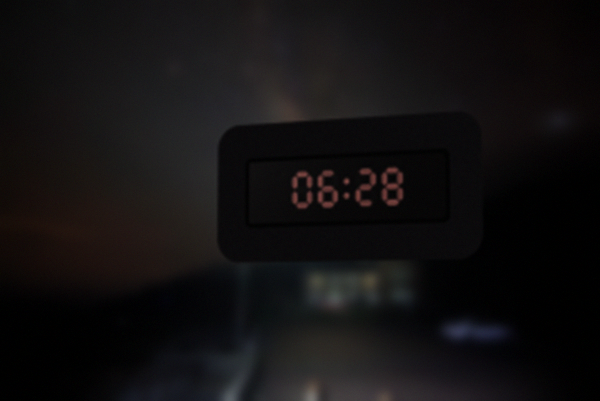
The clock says 6h28
